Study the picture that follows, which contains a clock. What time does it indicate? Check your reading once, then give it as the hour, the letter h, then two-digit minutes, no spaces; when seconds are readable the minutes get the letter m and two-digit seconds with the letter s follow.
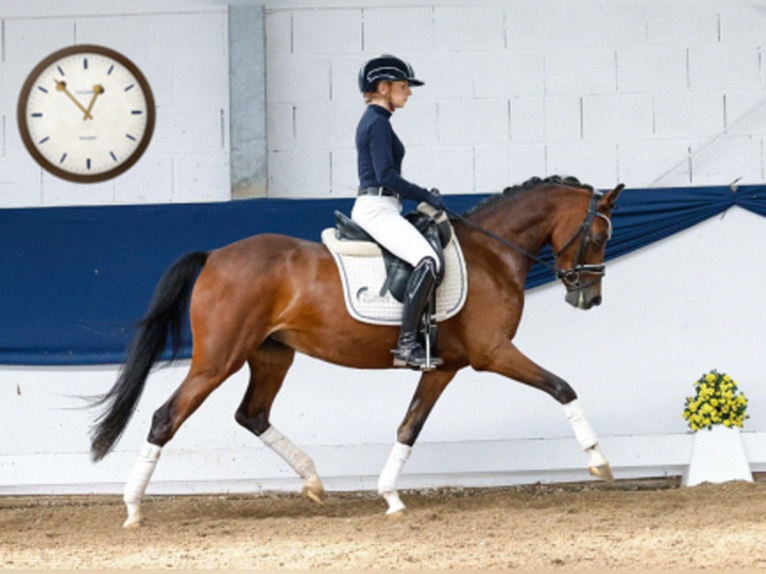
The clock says 12h53
